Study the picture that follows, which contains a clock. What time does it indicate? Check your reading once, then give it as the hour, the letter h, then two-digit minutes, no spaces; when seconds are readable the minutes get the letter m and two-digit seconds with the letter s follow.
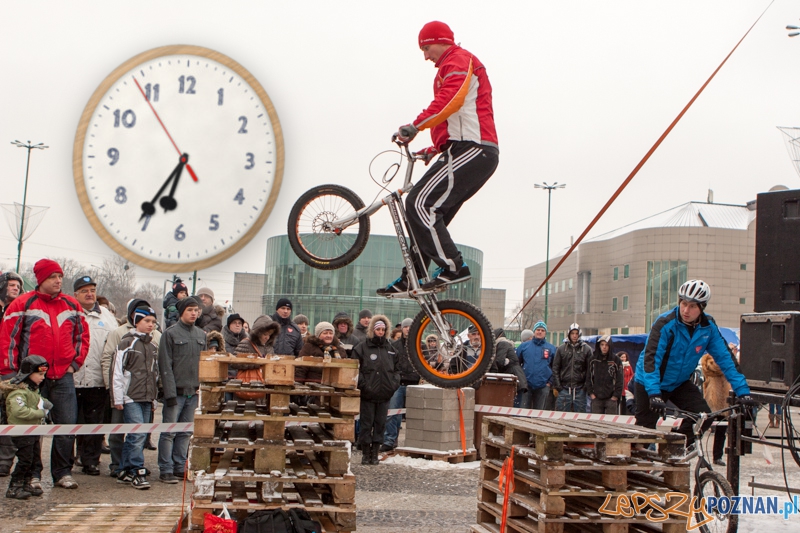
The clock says 6h35m54s
